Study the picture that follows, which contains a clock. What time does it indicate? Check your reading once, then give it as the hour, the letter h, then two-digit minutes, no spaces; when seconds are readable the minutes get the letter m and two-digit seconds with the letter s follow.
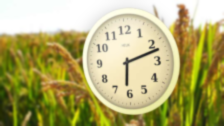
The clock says 6h12
